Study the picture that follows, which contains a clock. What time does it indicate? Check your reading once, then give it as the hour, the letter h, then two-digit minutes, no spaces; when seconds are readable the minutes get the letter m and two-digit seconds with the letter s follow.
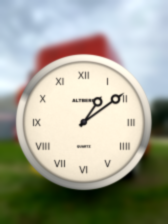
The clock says 1h09
